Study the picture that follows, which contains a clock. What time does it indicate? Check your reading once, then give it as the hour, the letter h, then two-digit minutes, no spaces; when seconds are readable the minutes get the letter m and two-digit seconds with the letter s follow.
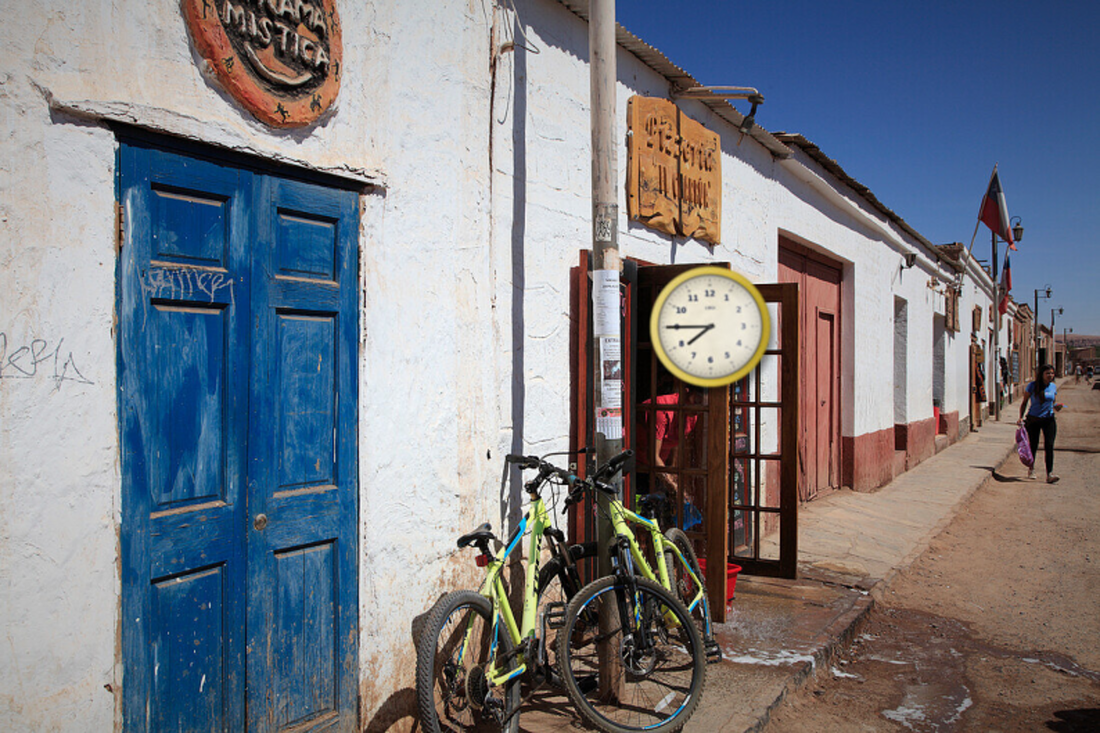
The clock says 7h45
